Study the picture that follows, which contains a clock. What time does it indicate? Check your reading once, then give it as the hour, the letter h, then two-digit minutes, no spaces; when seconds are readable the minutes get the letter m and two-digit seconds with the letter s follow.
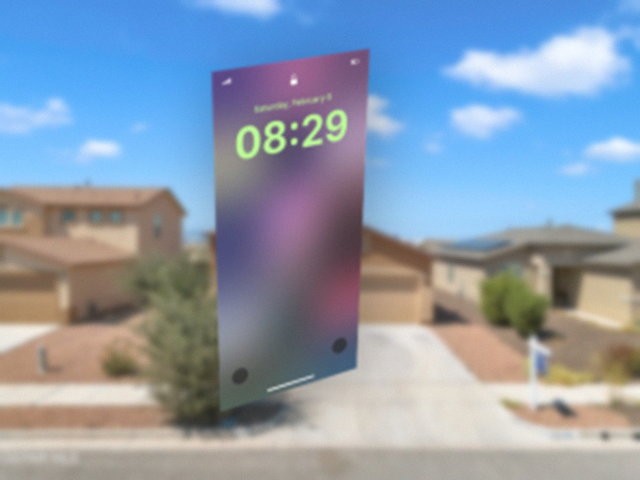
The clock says 8h29
